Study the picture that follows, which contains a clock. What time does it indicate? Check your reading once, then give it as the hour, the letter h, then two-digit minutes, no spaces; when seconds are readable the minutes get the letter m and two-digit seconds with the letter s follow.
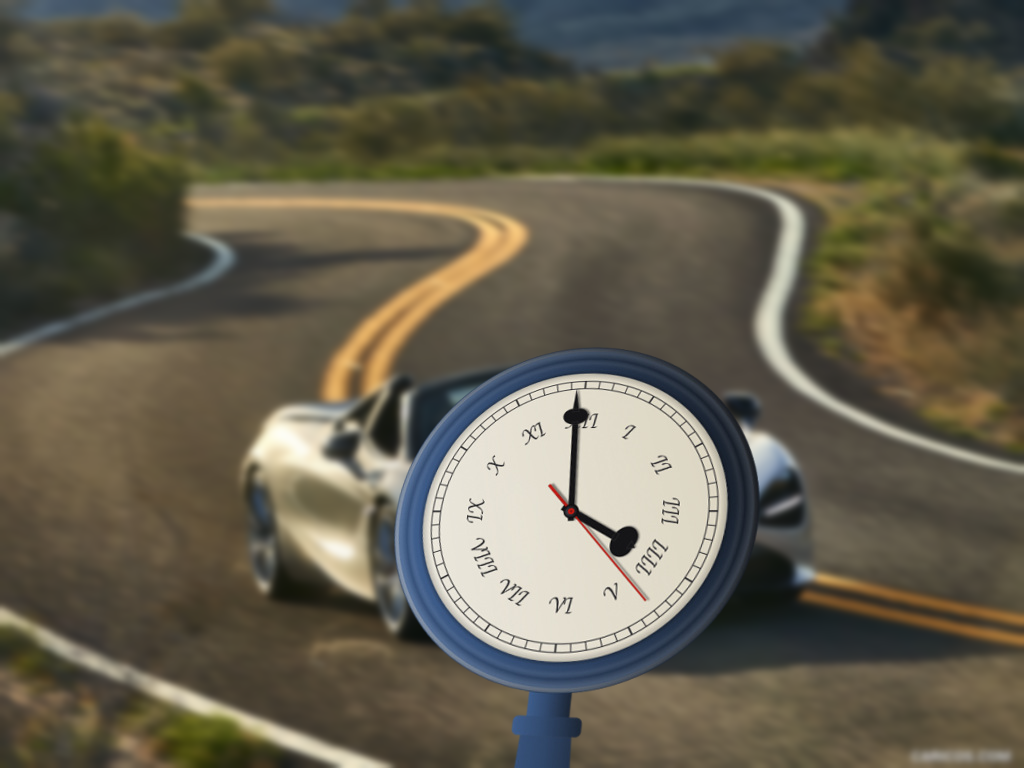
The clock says 3h59m23s
